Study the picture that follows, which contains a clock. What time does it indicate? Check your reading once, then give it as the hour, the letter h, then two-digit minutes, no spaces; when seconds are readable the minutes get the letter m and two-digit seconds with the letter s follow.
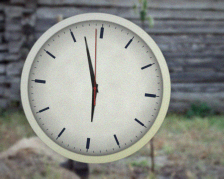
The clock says 5h56m59s
